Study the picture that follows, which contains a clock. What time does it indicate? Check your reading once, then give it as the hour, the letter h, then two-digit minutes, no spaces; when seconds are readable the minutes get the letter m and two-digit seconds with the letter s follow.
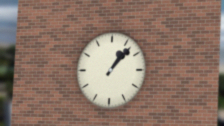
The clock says 1h07
